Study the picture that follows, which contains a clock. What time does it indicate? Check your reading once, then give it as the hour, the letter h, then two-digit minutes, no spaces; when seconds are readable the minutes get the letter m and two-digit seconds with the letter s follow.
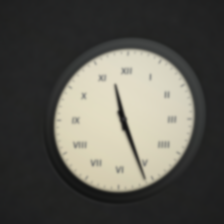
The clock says 11h26
